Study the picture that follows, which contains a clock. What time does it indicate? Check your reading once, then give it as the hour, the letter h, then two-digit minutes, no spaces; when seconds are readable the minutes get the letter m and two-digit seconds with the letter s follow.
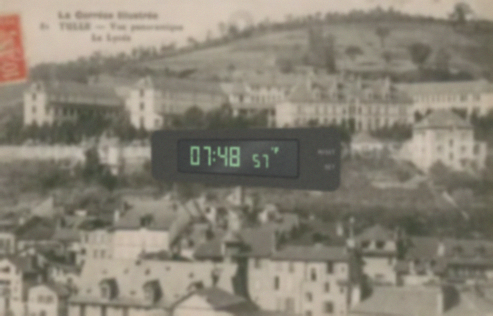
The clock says 7h48
